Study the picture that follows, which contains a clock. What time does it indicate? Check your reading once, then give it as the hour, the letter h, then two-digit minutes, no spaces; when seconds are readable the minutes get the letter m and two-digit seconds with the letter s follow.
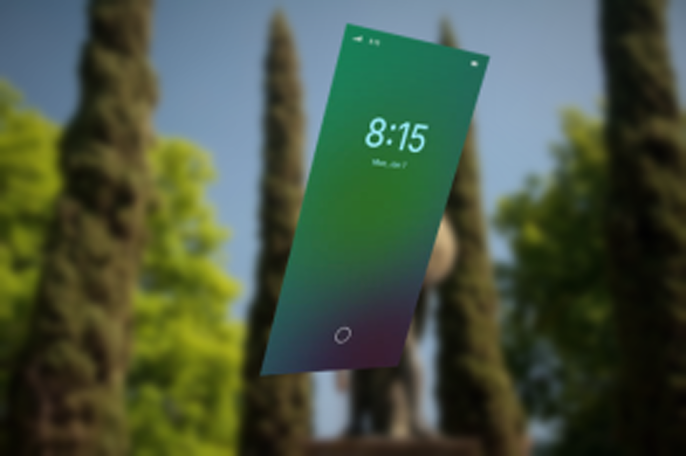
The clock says 8h15
